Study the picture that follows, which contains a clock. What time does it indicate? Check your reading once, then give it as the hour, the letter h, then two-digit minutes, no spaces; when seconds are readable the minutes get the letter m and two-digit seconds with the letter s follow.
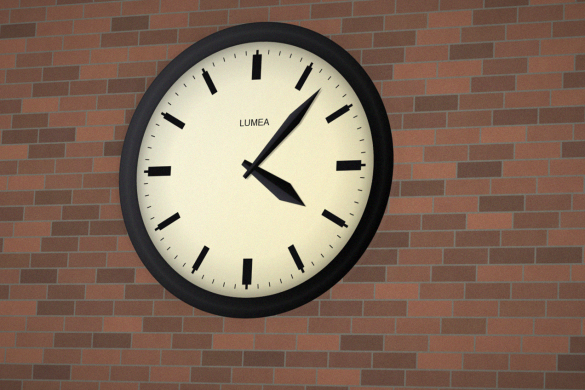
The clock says 4h07
